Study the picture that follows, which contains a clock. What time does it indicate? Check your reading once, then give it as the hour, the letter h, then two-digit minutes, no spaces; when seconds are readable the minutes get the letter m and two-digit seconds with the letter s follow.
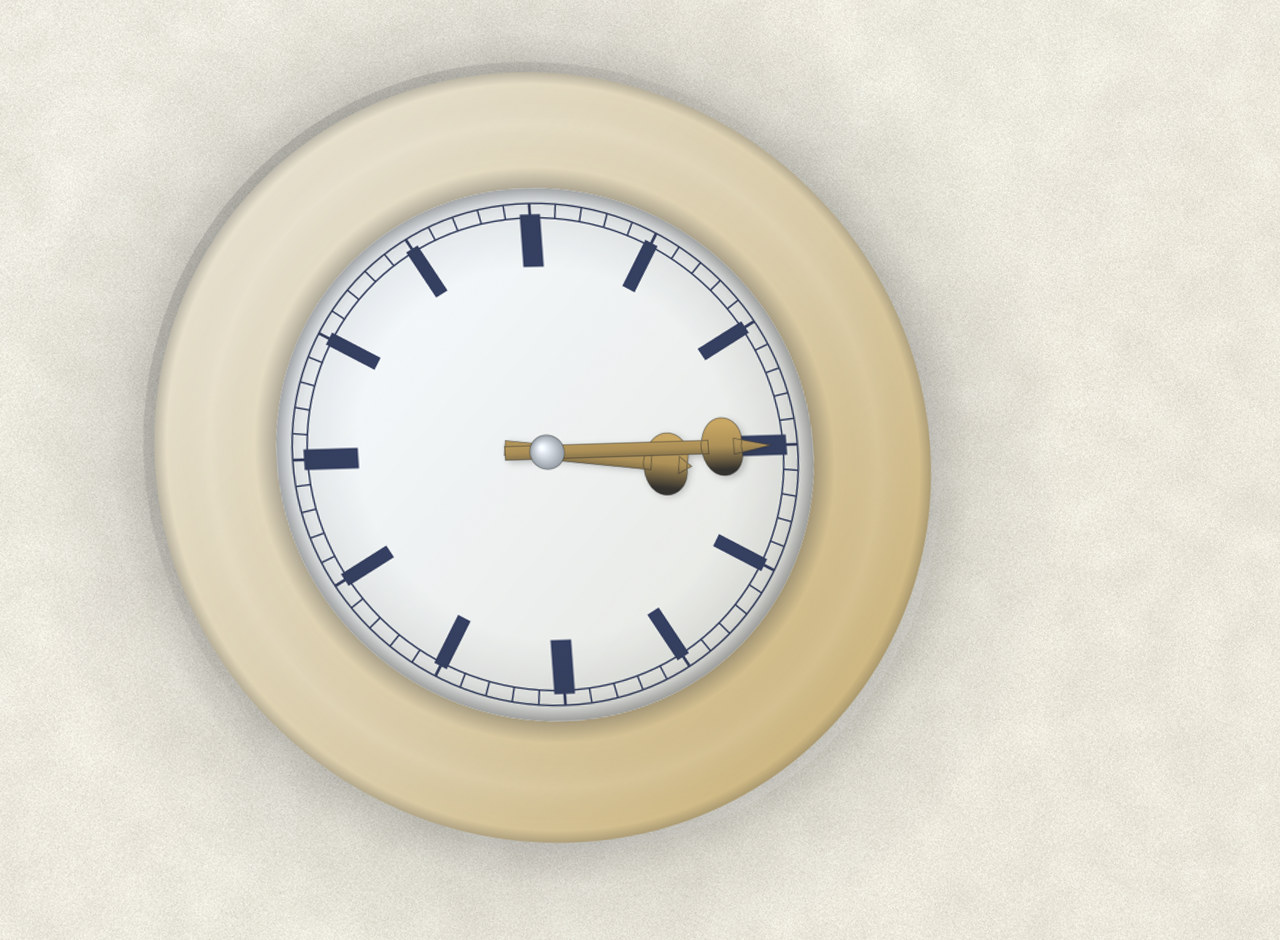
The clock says 3h15
